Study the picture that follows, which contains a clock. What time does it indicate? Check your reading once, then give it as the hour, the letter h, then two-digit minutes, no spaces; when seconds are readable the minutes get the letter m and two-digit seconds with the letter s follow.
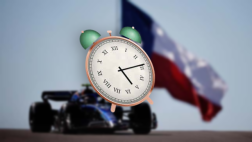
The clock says 5h14
